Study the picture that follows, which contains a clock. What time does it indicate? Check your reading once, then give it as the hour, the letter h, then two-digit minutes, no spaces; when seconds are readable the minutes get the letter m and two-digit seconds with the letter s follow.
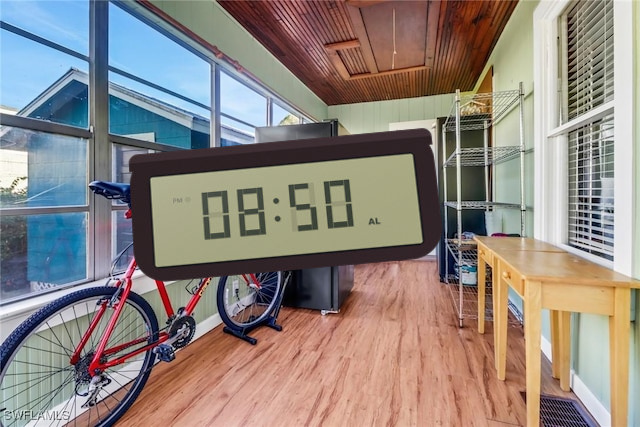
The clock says 8h50
